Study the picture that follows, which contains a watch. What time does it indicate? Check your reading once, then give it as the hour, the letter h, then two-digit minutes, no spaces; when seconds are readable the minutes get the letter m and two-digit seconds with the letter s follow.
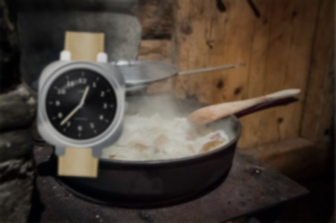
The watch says 12h37
